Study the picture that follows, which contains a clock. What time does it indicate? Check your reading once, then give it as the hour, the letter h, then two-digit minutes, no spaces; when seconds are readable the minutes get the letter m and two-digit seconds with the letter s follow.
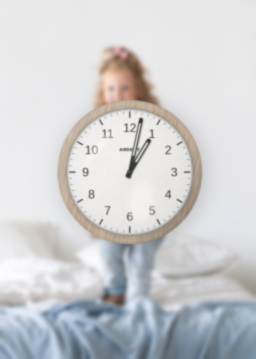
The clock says 1h02
